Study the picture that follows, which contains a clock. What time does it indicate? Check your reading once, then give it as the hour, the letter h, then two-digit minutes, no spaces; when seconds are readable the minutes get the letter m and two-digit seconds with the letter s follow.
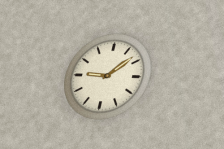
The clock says 9h08
